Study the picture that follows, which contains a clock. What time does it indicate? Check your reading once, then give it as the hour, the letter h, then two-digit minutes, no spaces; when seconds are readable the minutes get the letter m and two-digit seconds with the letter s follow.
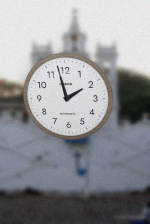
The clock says 1h58
